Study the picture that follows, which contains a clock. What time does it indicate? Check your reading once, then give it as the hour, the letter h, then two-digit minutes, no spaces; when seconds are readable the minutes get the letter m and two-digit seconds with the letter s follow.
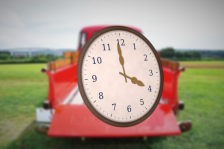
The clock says 3h59
